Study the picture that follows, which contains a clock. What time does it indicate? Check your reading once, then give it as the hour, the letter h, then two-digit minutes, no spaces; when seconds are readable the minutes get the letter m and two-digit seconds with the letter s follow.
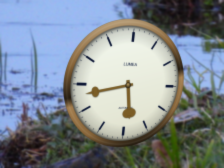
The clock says 5h43
